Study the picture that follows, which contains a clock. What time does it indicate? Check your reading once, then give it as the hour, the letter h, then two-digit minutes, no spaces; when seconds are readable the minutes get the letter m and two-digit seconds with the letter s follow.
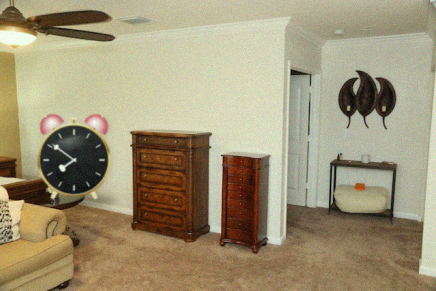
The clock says 7h51
